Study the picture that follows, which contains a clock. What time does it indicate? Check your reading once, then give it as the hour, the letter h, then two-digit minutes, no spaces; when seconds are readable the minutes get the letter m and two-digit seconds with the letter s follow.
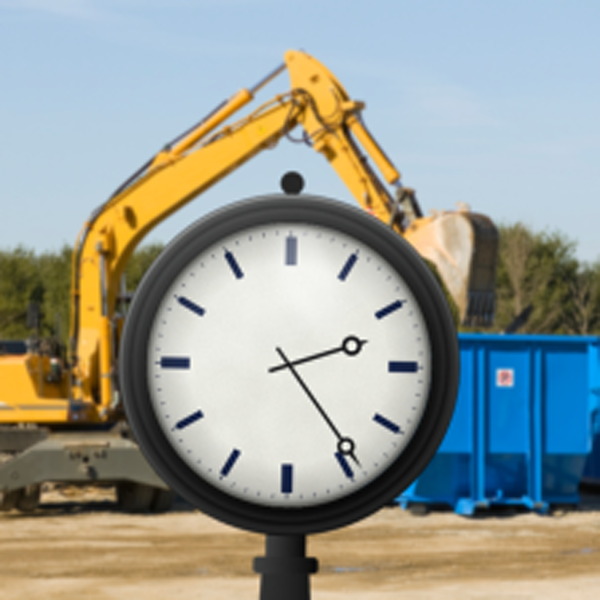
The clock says 2h24
